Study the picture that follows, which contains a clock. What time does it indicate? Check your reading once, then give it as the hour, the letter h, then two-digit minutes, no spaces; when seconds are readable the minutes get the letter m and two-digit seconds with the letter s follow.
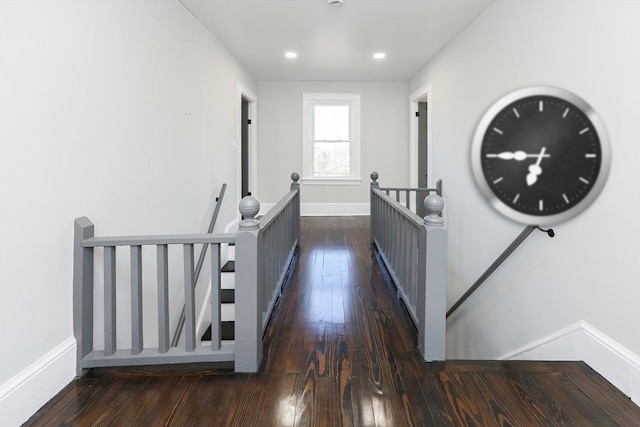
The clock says 6h45
